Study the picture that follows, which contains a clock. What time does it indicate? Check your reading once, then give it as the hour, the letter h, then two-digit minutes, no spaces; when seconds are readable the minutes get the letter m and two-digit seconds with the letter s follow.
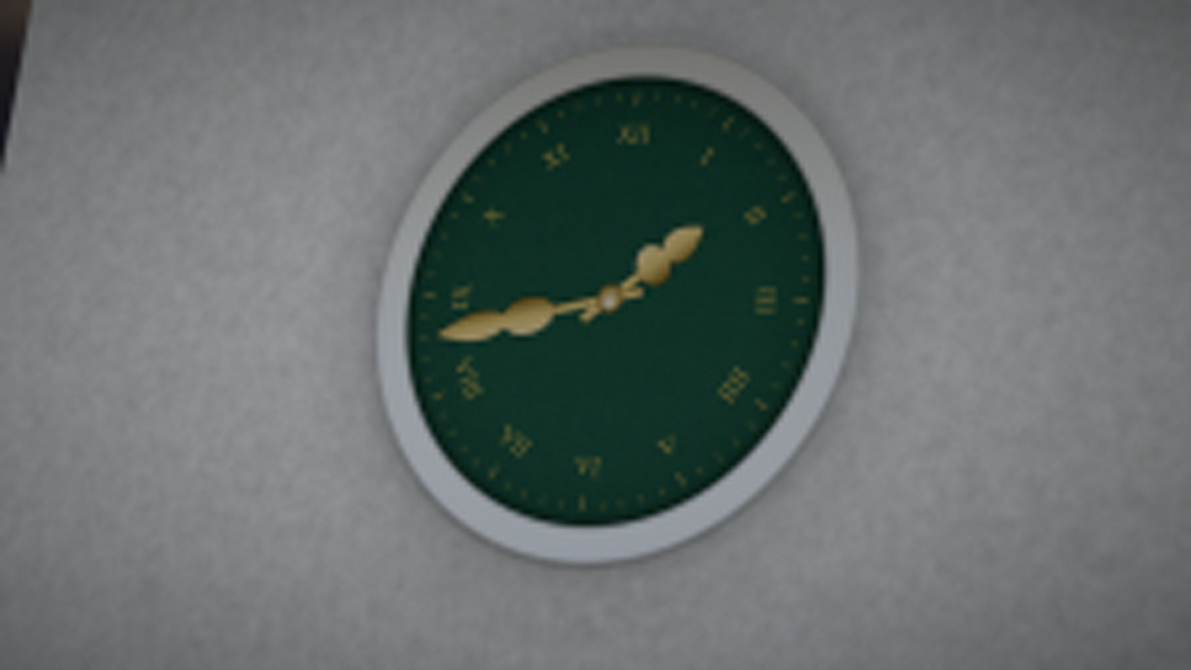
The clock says 1h43
